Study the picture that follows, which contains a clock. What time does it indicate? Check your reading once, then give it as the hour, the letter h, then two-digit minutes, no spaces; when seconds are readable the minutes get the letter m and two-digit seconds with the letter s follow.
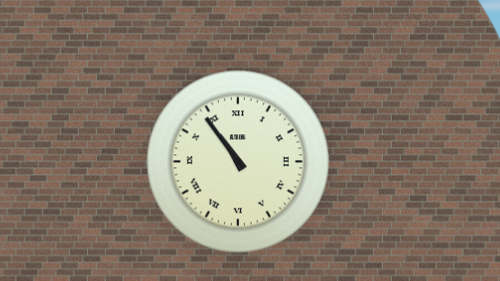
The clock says 10h54
